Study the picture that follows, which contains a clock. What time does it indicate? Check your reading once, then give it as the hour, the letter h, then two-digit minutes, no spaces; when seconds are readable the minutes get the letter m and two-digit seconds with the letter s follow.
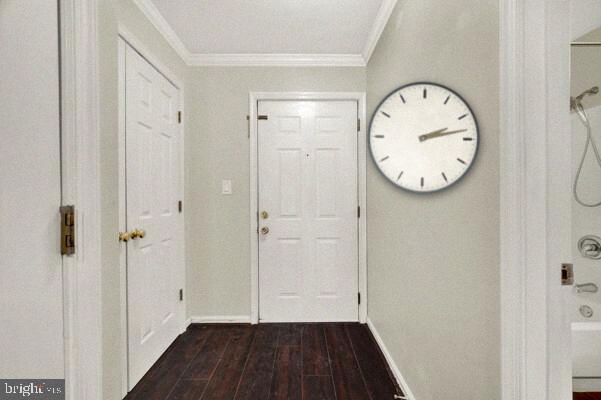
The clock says 2h13
